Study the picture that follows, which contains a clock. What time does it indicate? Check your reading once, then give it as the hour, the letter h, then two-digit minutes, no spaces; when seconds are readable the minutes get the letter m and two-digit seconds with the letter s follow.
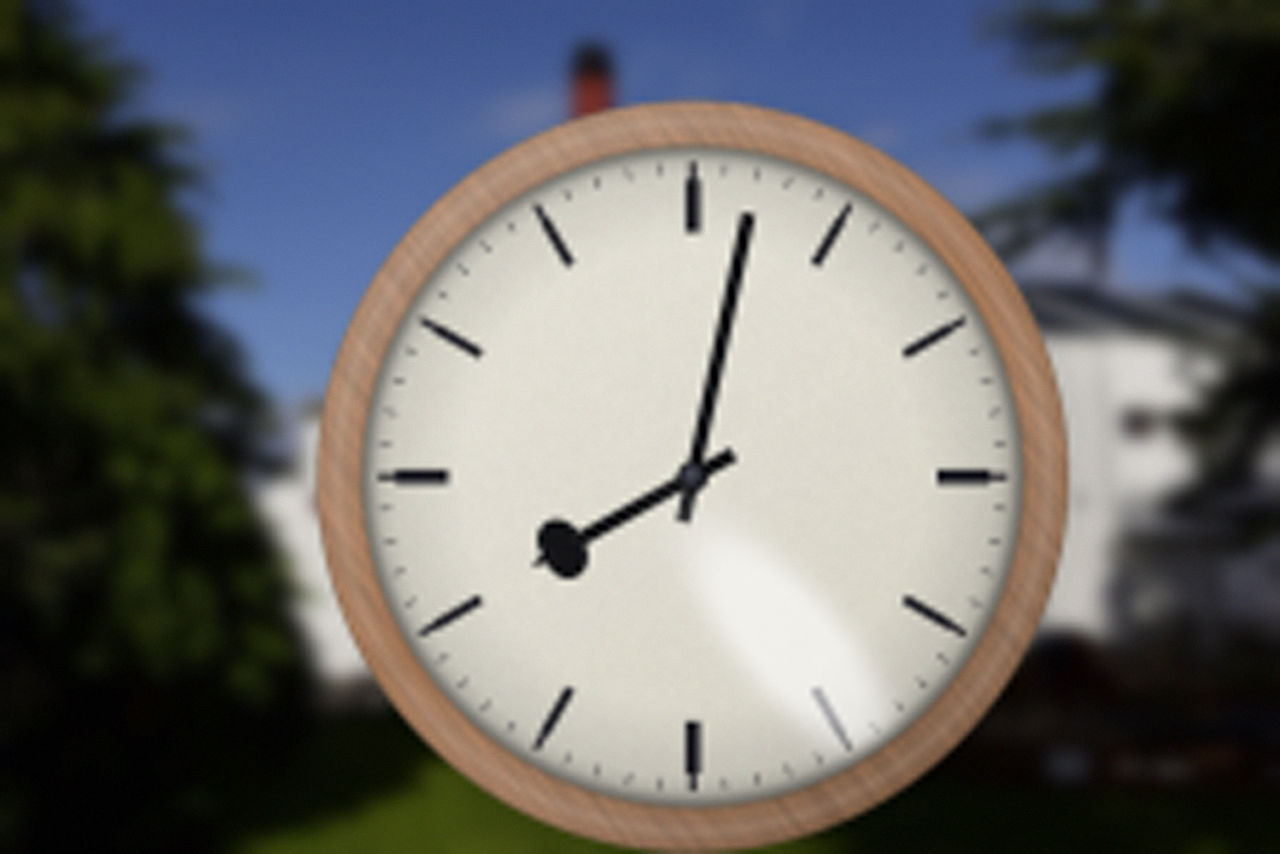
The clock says 8h02
